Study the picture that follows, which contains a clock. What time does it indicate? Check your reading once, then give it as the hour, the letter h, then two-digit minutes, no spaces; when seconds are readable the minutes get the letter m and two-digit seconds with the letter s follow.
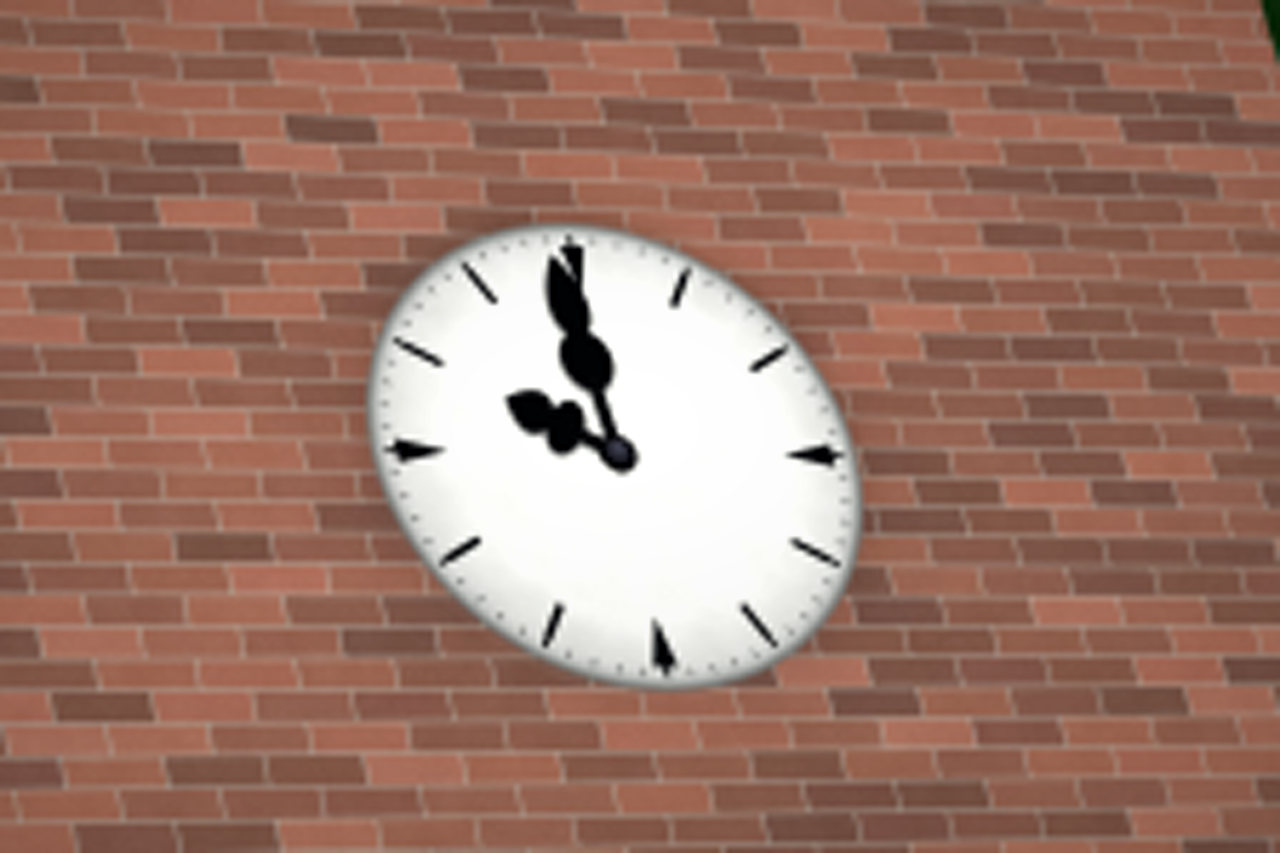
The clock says 9h59
